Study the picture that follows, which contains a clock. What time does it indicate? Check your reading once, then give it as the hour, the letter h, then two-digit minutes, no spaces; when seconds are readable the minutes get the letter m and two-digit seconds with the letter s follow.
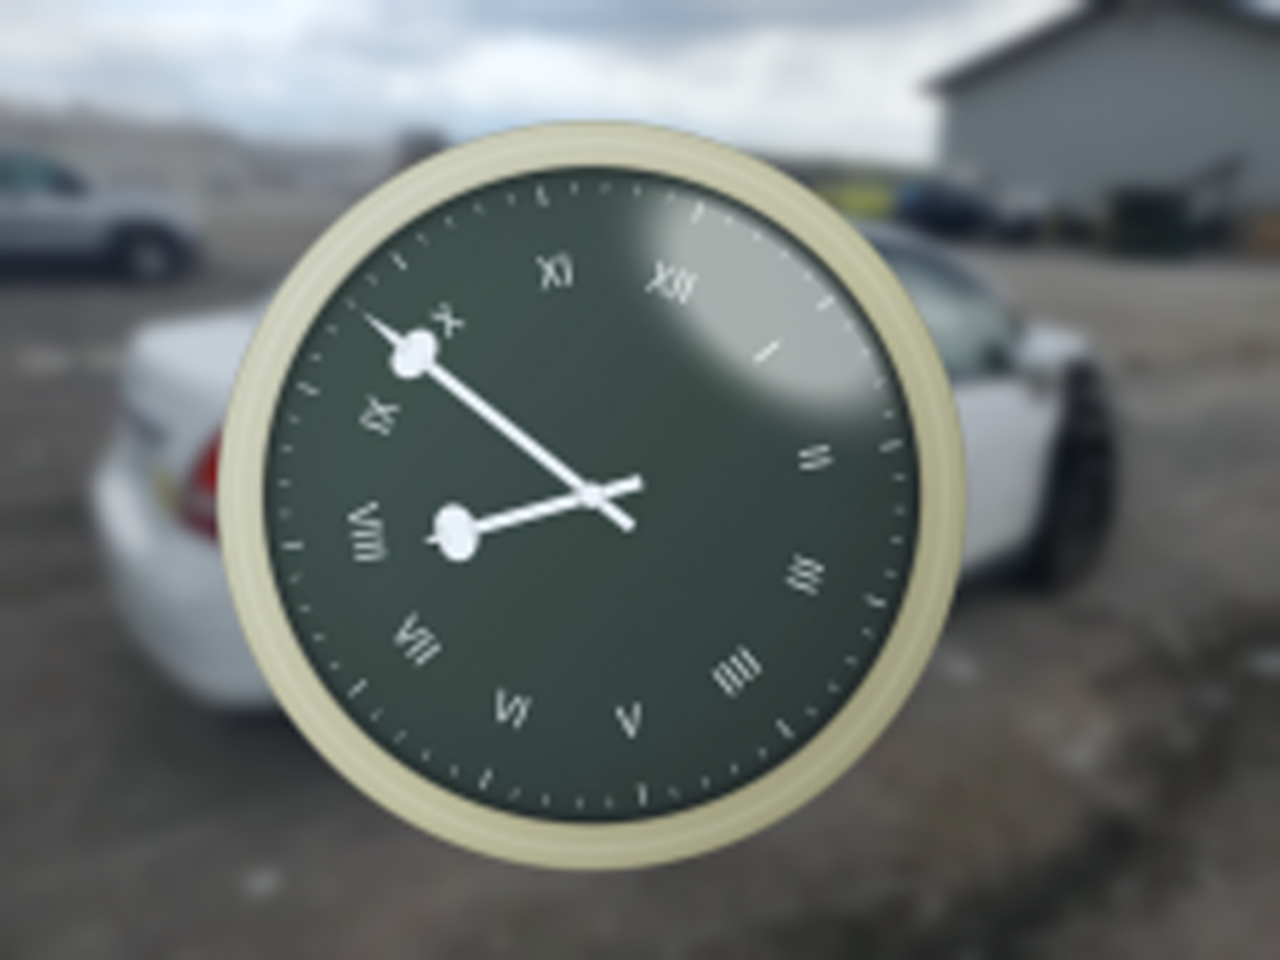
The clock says 7h48
